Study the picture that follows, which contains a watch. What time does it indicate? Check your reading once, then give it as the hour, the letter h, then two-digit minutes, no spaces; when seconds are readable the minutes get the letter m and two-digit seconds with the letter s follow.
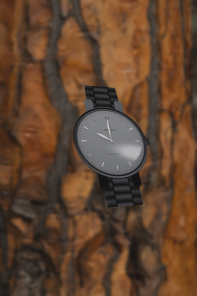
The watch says 10h00
